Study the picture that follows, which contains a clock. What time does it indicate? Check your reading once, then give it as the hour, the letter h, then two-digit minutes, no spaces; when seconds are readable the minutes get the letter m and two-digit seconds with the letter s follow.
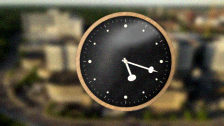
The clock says 5h18
